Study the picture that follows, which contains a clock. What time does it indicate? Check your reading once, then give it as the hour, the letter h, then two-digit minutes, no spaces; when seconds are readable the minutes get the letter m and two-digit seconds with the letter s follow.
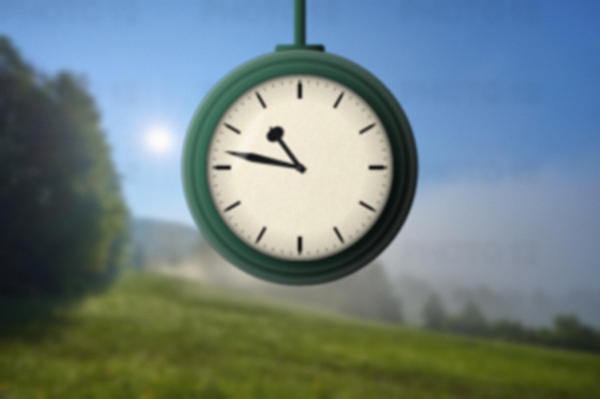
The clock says 10h47
